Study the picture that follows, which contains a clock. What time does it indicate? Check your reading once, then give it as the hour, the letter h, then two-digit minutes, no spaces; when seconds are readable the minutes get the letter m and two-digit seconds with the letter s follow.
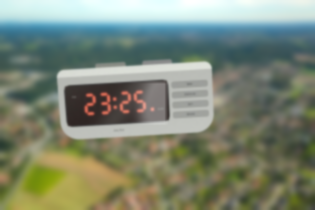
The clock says 23h25
